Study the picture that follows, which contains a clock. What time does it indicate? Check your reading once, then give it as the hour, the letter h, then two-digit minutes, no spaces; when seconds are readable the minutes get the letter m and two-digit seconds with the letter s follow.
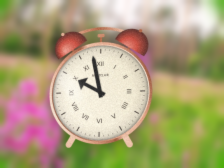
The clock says 9h58
